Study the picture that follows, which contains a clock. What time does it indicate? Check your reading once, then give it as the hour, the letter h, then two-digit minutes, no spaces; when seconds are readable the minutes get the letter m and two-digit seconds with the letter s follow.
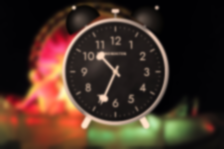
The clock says 10h34
